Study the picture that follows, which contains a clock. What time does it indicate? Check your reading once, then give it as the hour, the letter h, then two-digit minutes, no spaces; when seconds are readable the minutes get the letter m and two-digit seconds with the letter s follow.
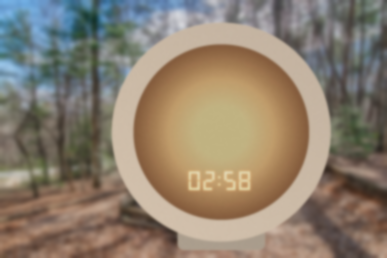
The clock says 2h58
